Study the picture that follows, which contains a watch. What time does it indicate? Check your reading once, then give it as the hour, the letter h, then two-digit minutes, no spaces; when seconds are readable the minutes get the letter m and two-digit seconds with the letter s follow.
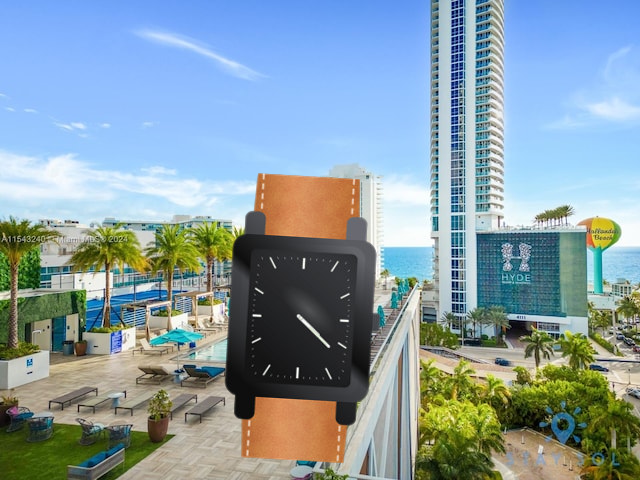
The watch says 4h22
